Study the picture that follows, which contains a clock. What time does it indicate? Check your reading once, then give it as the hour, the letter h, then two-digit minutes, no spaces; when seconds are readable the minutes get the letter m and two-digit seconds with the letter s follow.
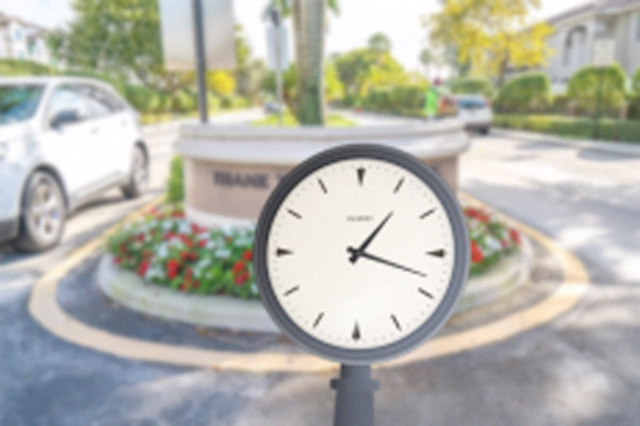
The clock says 1h18
